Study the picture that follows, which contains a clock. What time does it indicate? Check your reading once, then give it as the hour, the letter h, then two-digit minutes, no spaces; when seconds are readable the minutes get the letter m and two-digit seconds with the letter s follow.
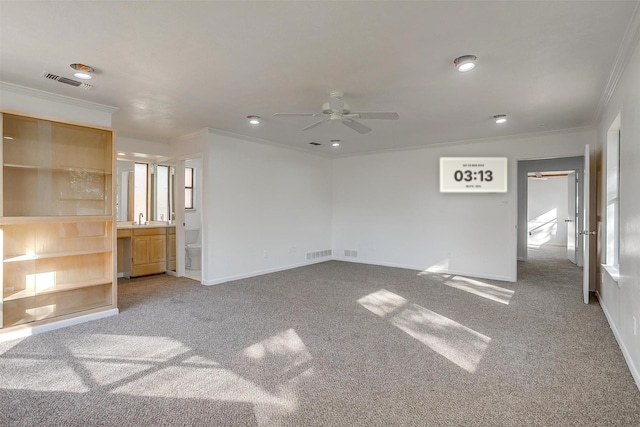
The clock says 3h13
